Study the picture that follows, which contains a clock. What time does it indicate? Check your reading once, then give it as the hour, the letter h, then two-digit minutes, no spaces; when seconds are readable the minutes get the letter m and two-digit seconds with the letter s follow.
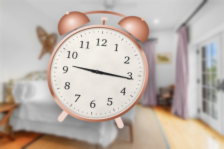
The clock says 9h16
